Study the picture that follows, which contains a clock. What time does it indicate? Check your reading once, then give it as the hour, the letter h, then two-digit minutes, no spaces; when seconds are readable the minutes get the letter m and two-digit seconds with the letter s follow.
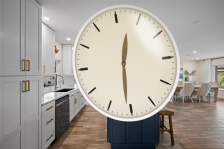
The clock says 12h31
